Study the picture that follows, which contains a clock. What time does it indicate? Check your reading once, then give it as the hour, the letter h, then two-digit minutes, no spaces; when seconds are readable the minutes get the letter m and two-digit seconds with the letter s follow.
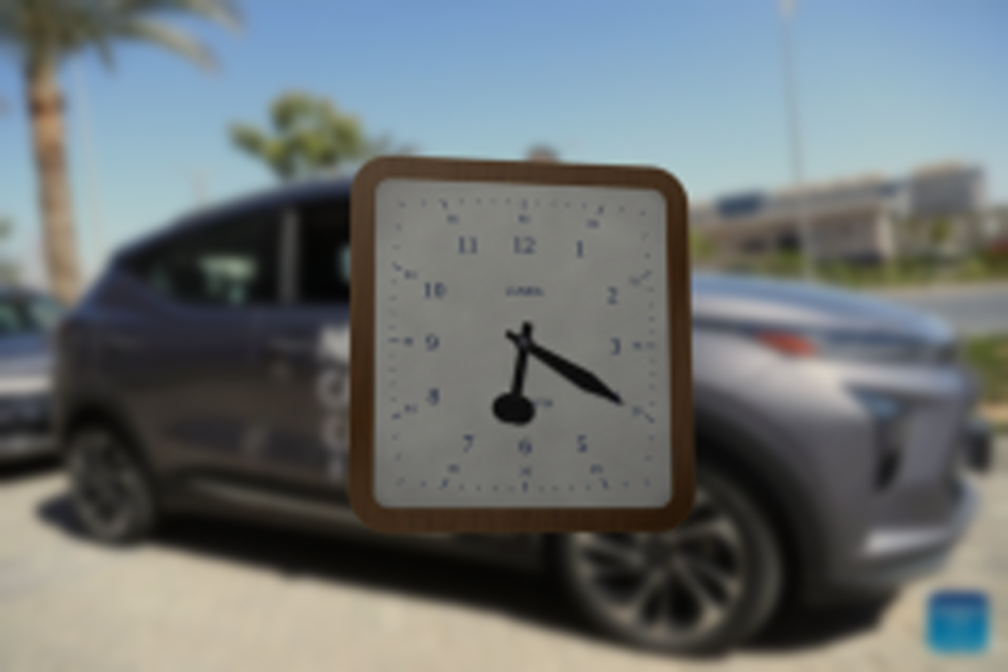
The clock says 6h20
